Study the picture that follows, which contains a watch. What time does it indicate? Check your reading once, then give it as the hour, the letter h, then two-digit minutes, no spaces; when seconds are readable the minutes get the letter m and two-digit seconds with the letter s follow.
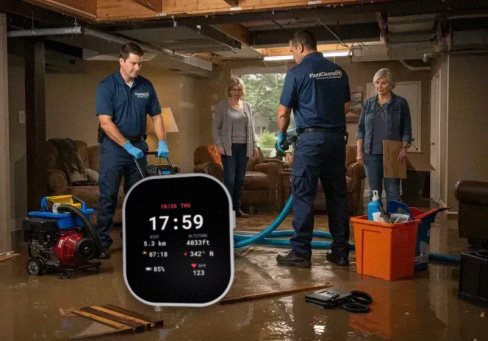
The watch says 17h59
